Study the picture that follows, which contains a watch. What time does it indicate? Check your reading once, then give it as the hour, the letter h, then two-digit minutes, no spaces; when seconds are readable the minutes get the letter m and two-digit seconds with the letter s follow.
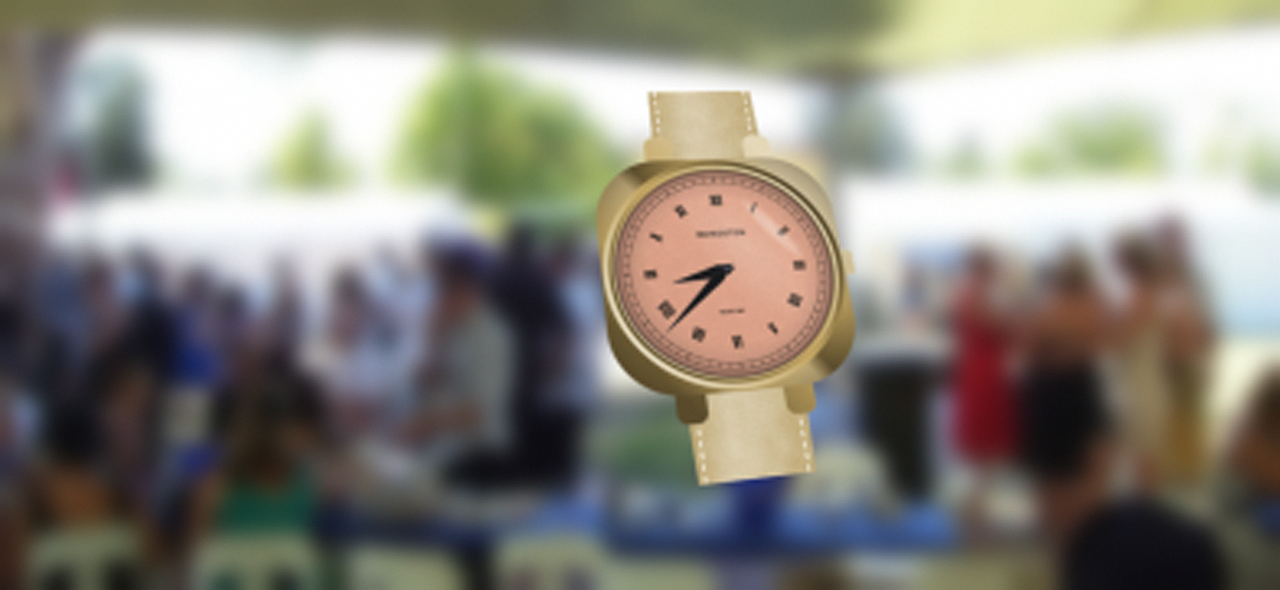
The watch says 8h38
